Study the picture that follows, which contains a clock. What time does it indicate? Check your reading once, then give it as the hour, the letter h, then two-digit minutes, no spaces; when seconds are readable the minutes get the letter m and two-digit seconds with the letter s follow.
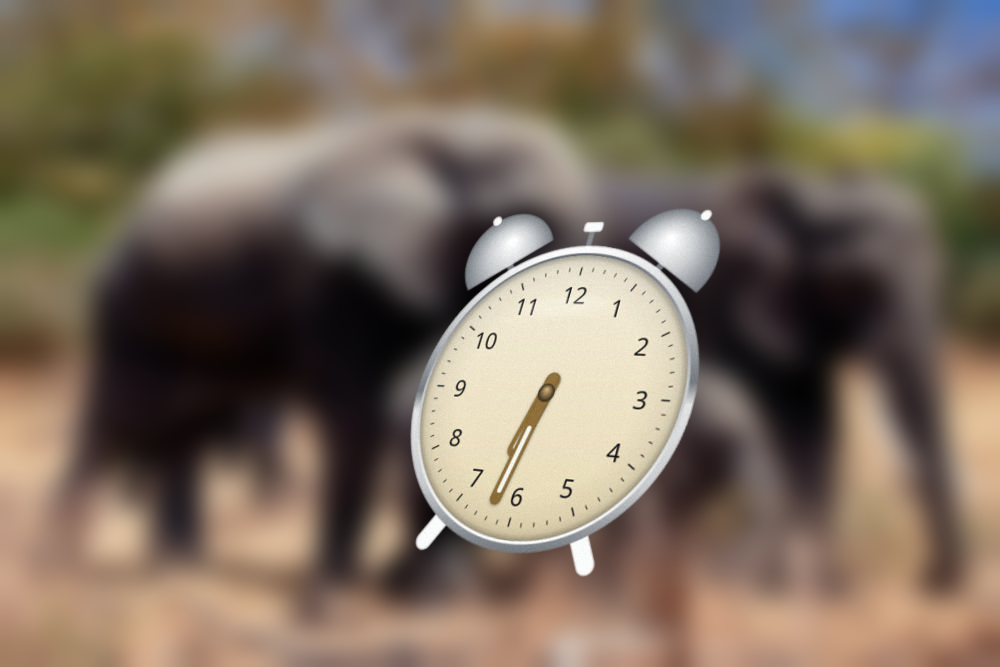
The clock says 6h32
